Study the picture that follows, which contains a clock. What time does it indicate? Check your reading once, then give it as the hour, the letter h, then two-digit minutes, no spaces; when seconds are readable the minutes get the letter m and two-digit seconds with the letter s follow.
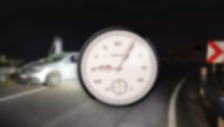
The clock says 9h05
